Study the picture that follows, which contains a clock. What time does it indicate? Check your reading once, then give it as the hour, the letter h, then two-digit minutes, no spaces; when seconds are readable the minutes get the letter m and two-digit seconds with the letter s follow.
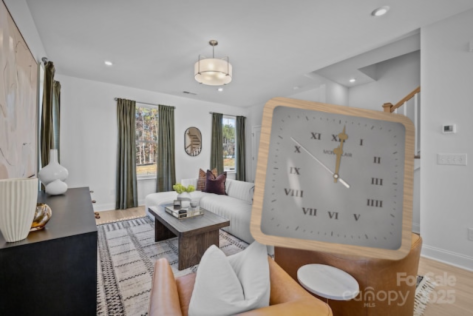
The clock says 12h00m51s
